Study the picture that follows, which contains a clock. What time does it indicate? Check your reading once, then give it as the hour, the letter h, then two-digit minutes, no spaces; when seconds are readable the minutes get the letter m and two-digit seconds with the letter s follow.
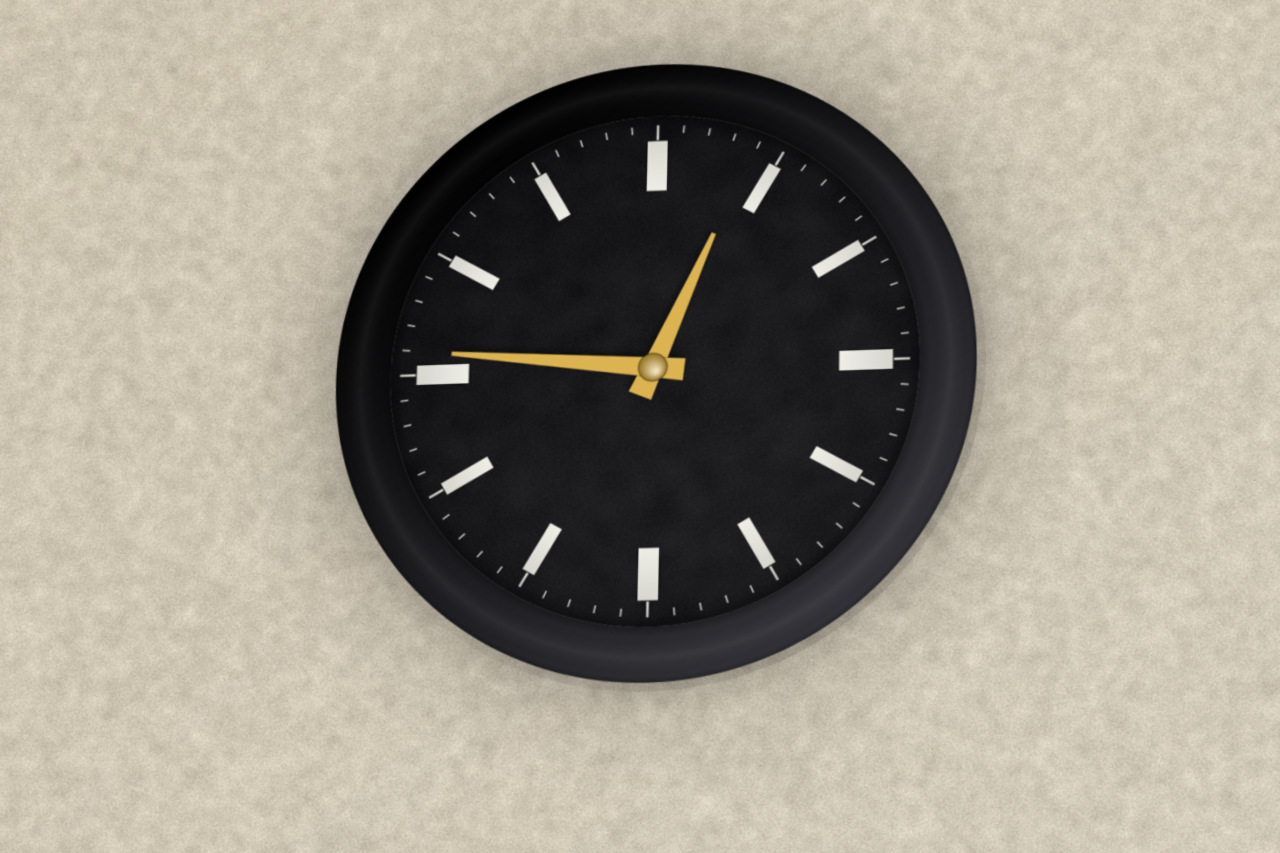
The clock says 12h46
